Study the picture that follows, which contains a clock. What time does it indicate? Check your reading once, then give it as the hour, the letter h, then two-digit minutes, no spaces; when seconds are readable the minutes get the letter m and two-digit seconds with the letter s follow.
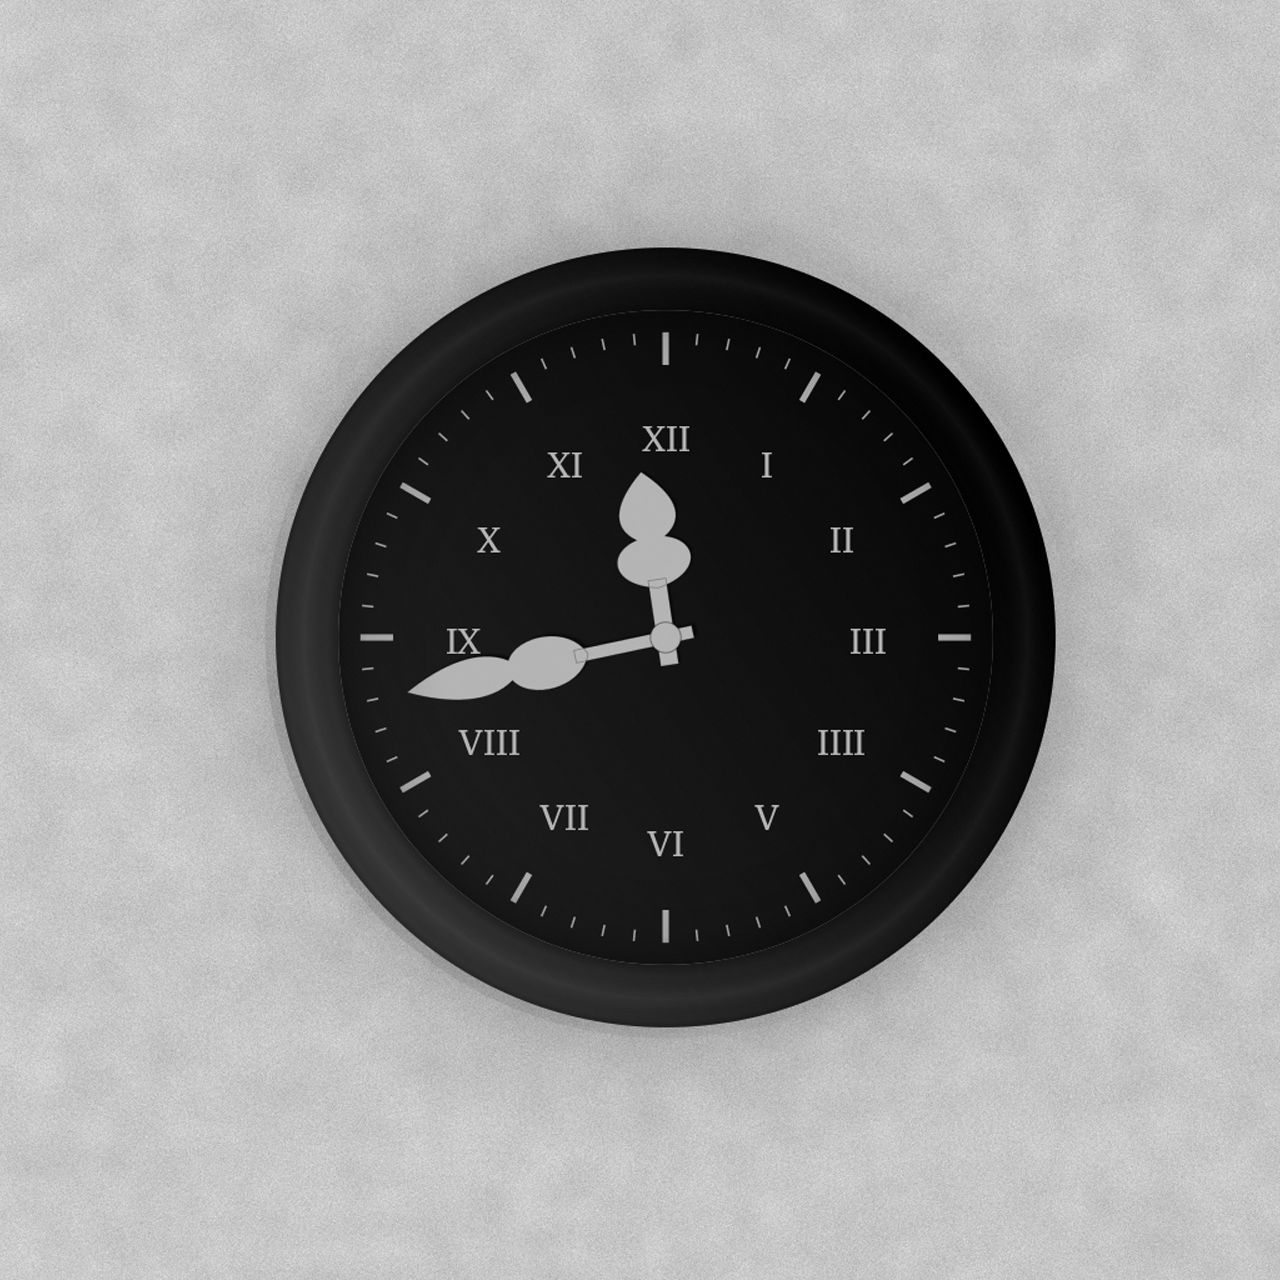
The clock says 11h43
